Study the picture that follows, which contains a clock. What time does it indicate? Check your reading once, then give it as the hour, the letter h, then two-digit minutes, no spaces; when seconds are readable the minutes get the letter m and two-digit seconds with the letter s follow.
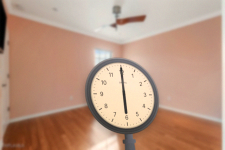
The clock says 6h00
